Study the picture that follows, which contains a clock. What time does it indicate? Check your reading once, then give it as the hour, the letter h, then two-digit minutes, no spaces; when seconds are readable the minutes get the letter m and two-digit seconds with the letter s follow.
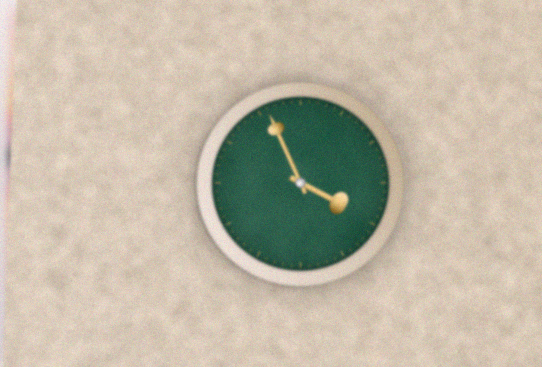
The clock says 3h56
